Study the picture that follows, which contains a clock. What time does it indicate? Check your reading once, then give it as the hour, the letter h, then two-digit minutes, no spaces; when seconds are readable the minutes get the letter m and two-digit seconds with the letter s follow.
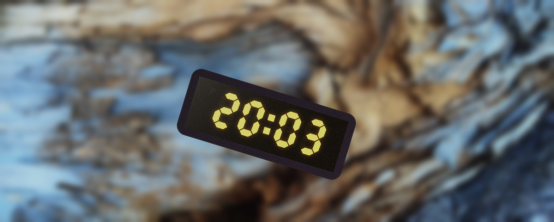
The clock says 20h03
